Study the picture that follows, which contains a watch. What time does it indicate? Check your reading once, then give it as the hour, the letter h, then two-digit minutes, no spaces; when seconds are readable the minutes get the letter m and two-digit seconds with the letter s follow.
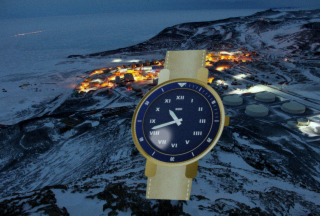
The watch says 10h42
